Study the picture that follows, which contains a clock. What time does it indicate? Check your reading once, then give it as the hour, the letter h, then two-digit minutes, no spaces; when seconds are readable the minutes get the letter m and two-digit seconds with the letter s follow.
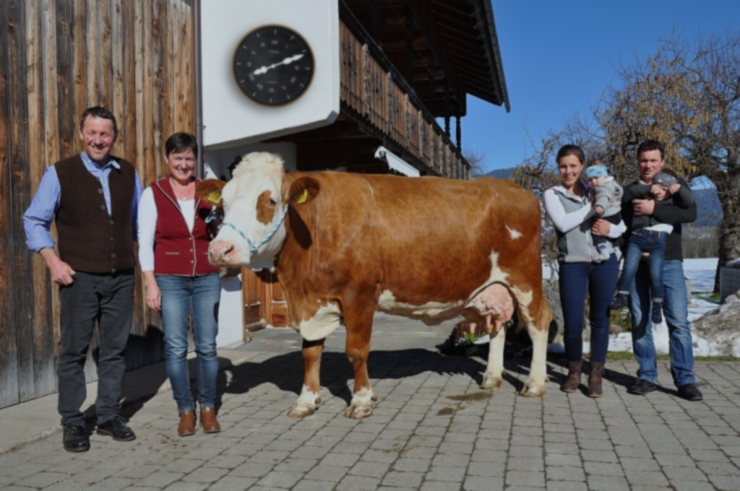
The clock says 8h11
